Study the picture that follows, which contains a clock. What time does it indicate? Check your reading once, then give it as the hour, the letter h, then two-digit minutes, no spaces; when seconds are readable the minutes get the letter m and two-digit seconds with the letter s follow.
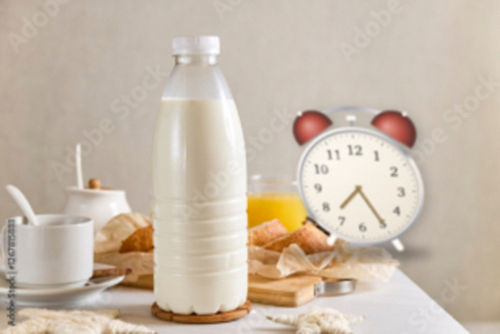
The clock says 7h25
